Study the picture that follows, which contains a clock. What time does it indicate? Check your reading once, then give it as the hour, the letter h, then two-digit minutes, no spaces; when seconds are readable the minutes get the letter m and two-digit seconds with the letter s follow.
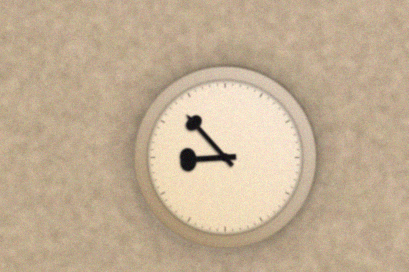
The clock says 8h53
